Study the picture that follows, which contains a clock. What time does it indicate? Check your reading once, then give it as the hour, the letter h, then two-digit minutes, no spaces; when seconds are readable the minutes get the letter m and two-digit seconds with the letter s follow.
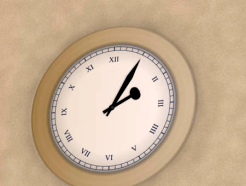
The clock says 2h05
